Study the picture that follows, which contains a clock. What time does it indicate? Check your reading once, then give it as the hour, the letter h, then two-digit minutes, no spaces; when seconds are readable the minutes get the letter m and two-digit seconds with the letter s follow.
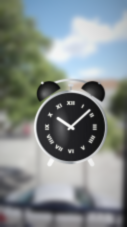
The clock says 10h08
